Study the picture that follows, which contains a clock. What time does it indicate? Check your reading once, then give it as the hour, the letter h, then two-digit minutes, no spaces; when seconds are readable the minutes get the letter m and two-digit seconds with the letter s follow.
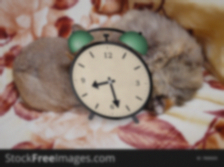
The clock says 8h28
